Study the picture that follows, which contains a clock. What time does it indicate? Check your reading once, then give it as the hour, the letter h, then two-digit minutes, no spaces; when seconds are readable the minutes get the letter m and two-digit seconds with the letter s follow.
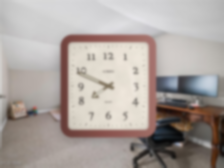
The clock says 7h49
